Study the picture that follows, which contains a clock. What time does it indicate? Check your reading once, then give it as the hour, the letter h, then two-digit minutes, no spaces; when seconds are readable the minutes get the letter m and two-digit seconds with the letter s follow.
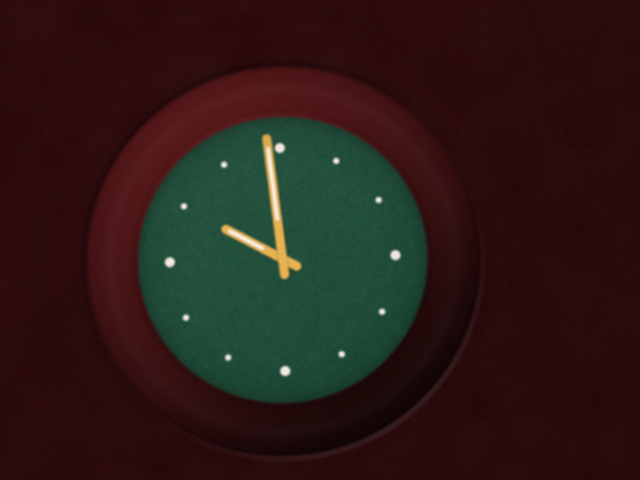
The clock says 9h59
